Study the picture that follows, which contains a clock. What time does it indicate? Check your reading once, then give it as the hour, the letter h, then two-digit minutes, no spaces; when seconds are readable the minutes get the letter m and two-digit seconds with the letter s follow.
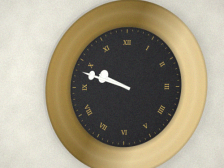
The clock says 9h48
